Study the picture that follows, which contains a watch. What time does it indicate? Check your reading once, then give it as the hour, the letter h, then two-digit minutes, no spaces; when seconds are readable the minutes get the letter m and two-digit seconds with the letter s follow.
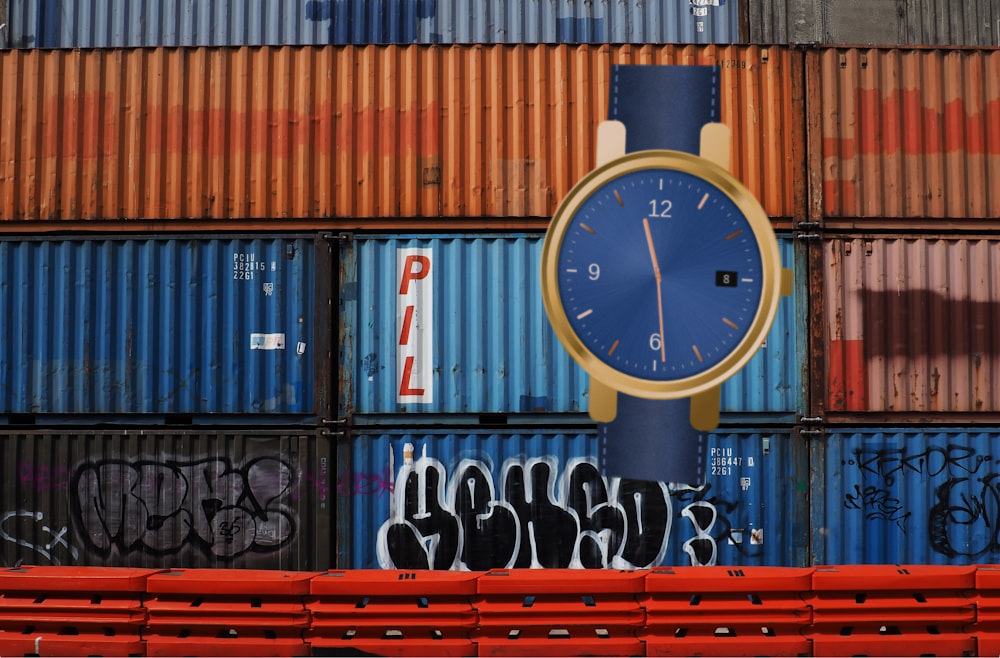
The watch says 11h29
